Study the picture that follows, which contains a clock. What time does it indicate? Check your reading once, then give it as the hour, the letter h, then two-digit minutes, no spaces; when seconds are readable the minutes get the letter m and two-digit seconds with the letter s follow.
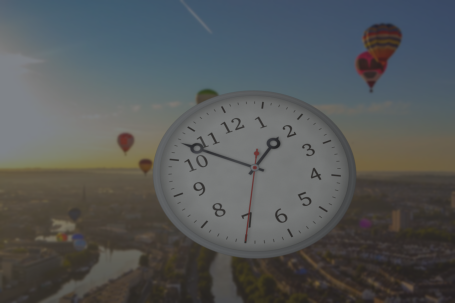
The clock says 1h52m35s
